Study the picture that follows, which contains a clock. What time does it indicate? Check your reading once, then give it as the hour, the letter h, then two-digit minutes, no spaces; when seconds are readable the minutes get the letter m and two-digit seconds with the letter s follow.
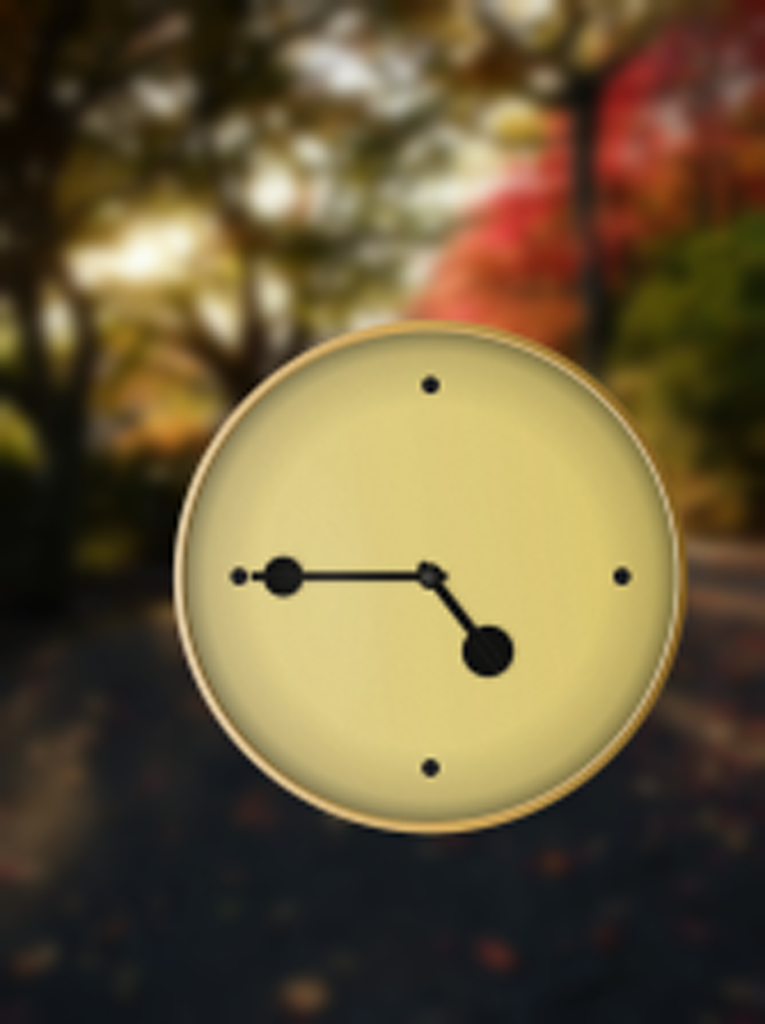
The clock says 4h45
